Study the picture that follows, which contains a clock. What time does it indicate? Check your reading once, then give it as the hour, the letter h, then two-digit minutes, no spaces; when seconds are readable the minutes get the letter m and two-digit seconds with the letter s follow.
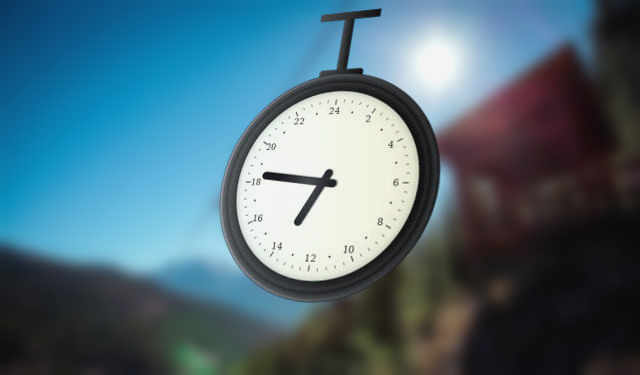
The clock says 13h46
